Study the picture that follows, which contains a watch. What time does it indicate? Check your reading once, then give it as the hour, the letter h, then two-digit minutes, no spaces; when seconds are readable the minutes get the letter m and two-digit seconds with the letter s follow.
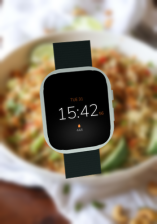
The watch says 15h42
